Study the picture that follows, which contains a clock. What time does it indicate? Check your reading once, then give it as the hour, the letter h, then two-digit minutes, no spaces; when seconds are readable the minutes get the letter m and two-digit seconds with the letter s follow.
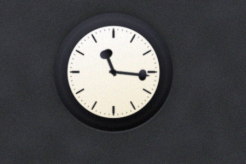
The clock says 11h16
